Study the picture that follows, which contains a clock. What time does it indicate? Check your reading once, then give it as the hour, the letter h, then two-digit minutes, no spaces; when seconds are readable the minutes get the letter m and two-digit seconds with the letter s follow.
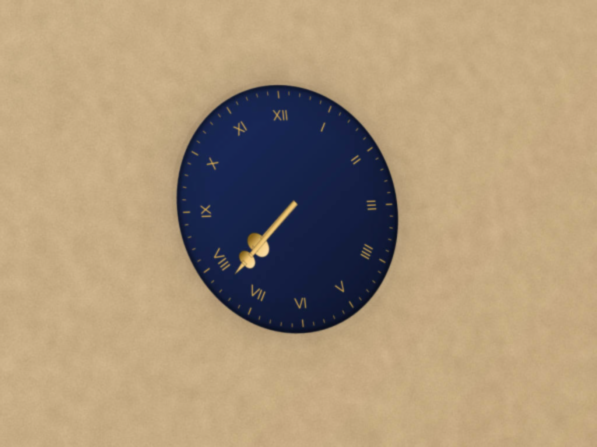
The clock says 7h38
